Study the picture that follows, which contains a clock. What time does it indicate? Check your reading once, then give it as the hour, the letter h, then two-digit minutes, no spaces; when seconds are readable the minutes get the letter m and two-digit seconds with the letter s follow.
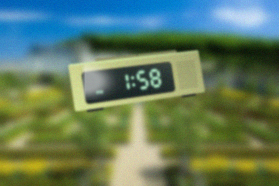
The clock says 1h58
